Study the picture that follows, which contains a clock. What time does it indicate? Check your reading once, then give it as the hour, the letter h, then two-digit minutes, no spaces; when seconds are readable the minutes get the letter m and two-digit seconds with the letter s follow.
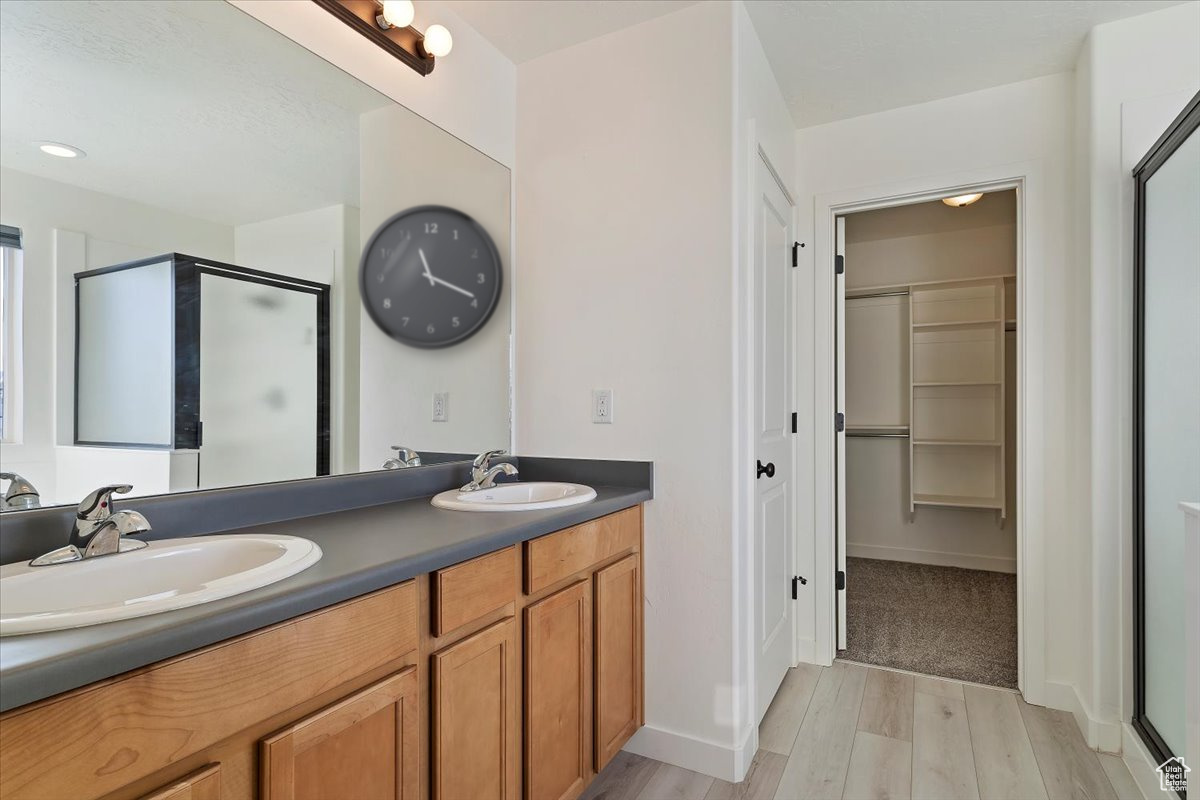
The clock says 11h19
